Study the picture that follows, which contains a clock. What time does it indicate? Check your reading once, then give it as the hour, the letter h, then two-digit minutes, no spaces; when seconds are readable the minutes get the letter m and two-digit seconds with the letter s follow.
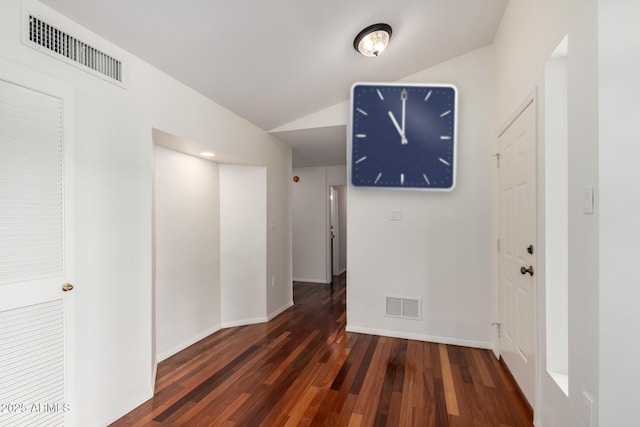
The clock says 11h00
